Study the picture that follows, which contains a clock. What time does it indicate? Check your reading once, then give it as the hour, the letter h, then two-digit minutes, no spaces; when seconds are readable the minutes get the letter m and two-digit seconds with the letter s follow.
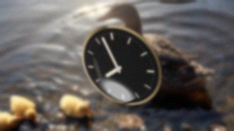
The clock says 7h57
